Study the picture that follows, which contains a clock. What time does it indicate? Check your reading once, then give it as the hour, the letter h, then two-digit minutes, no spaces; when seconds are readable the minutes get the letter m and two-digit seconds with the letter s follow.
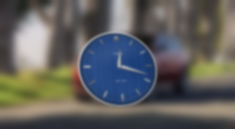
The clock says 12h18
